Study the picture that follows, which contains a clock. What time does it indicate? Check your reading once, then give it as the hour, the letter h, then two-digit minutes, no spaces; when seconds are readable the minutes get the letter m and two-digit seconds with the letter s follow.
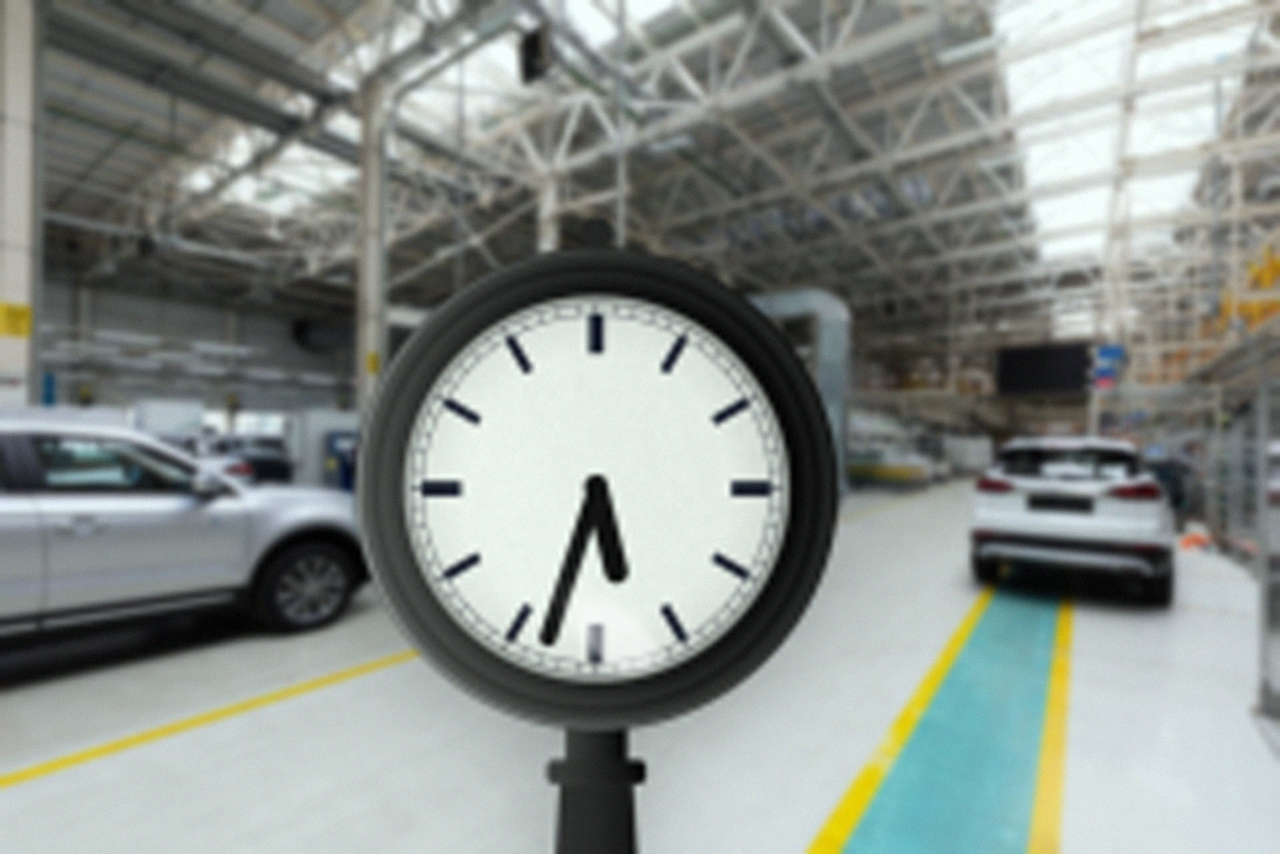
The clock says 5h33
